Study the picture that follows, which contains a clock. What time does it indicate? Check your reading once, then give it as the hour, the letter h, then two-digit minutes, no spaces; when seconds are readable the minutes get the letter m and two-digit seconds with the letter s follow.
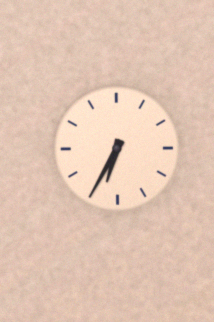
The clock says 6h35
